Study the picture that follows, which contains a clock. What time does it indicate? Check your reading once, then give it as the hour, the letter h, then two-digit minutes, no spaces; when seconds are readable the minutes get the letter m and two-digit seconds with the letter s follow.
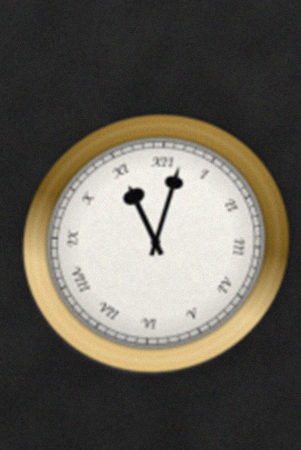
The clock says 11h02
